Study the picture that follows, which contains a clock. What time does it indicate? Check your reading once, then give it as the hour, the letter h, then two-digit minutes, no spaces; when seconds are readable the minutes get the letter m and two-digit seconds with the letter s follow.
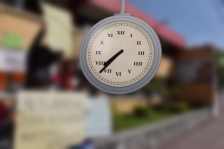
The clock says 7h37
